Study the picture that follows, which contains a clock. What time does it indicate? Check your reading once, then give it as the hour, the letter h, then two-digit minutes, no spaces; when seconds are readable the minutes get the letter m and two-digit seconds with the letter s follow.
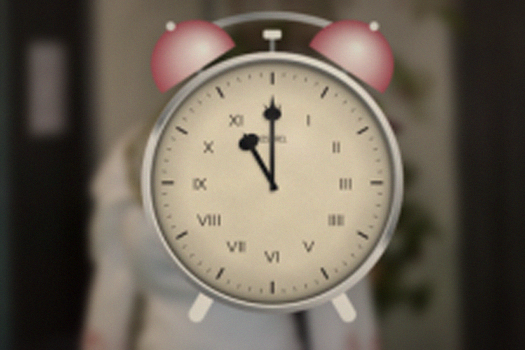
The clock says 11h00
